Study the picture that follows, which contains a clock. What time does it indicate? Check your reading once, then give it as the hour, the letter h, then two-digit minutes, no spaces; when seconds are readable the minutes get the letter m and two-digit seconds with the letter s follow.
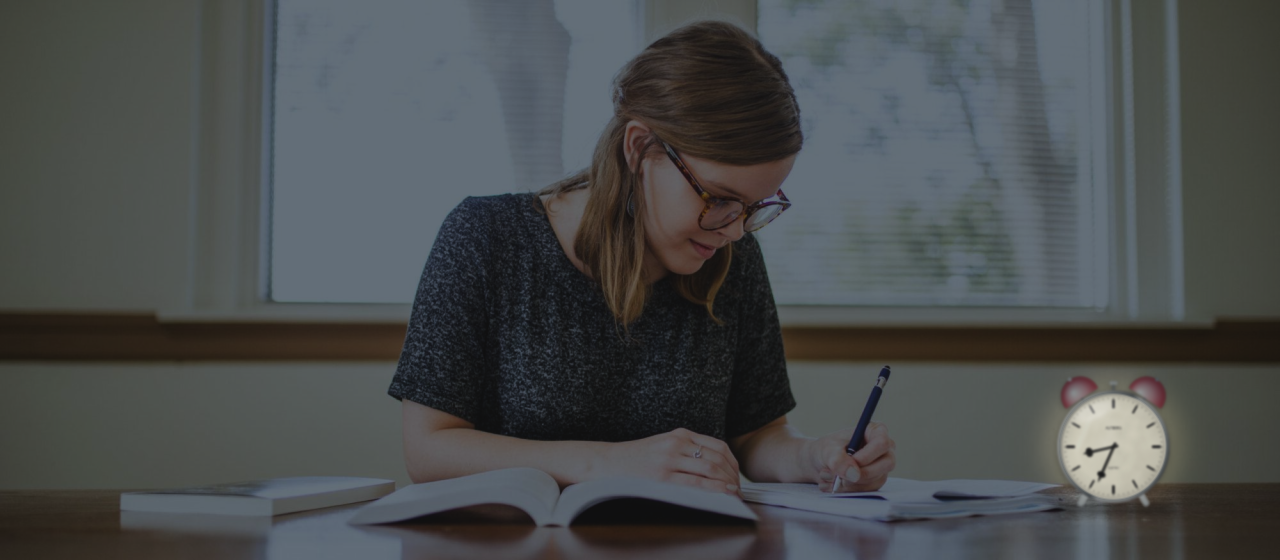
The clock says 8h34
